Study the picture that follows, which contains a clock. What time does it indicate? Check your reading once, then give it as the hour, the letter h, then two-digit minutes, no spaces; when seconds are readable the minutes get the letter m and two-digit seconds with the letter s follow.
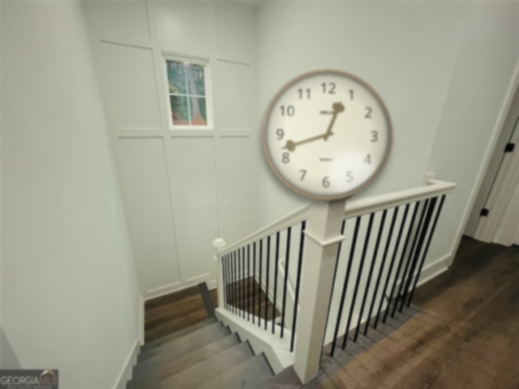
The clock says 12h42
